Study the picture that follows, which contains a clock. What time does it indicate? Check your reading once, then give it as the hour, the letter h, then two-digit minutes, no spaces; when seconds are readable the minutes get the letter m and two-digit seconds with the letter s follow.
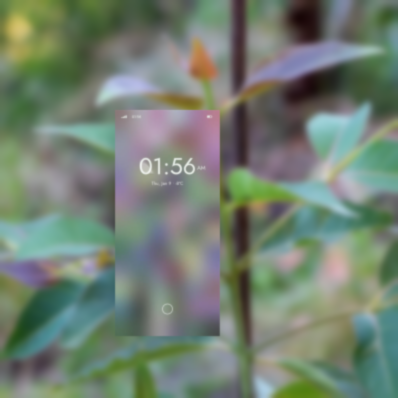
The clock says 1h56
